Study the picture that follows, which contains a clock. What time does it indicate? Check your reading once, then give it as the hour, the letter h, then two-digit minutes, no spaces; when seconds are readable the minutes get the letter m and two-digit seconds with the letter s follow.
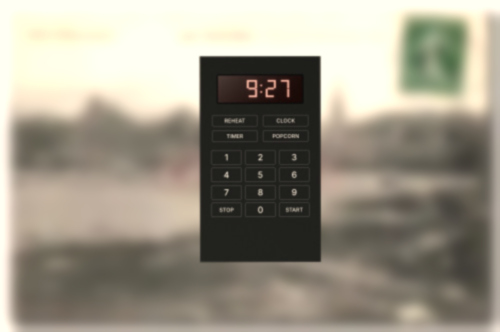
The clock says 9h27
